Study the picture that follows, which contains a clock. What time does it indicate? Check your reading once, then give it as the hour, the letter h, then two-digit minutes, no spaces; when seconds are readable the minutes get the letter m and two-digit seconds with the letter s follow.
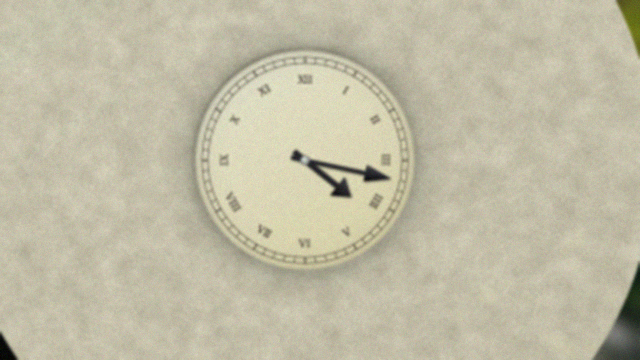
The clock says 4h17
